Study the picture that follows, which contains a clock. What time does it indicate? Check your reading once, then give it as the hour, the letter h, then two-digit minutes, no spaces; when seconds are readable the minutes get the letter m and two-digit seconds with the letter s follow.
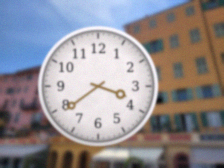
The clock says 3h39
